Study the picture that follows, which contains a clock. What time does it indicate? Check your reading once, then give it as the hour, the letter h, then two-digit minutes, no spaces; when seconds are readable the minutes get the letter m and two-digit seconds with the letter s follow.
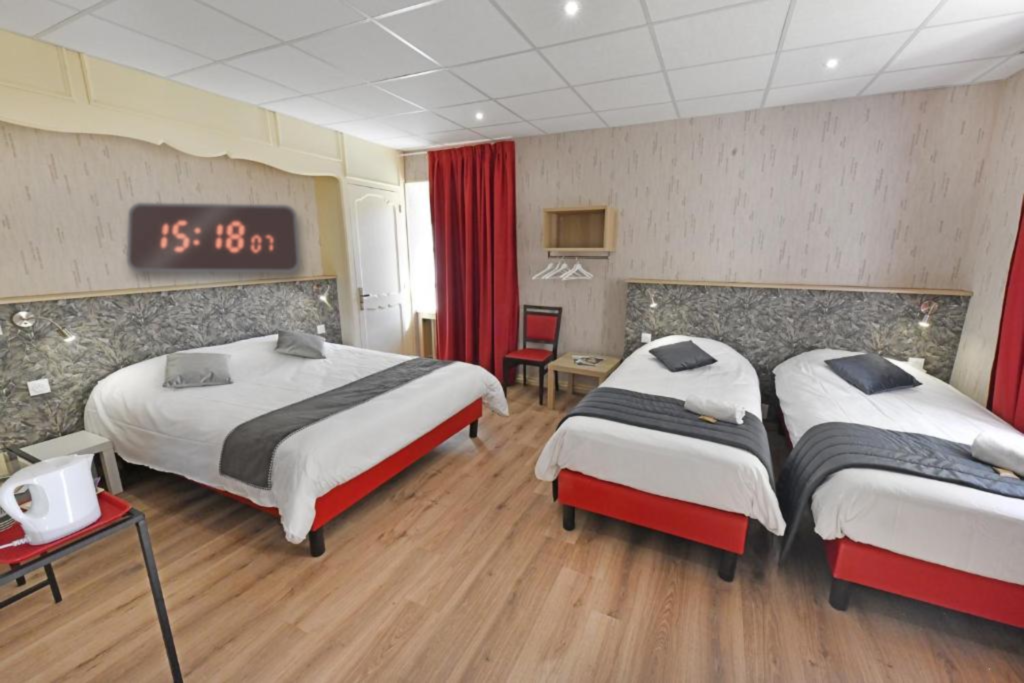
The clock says 15h18m07s
